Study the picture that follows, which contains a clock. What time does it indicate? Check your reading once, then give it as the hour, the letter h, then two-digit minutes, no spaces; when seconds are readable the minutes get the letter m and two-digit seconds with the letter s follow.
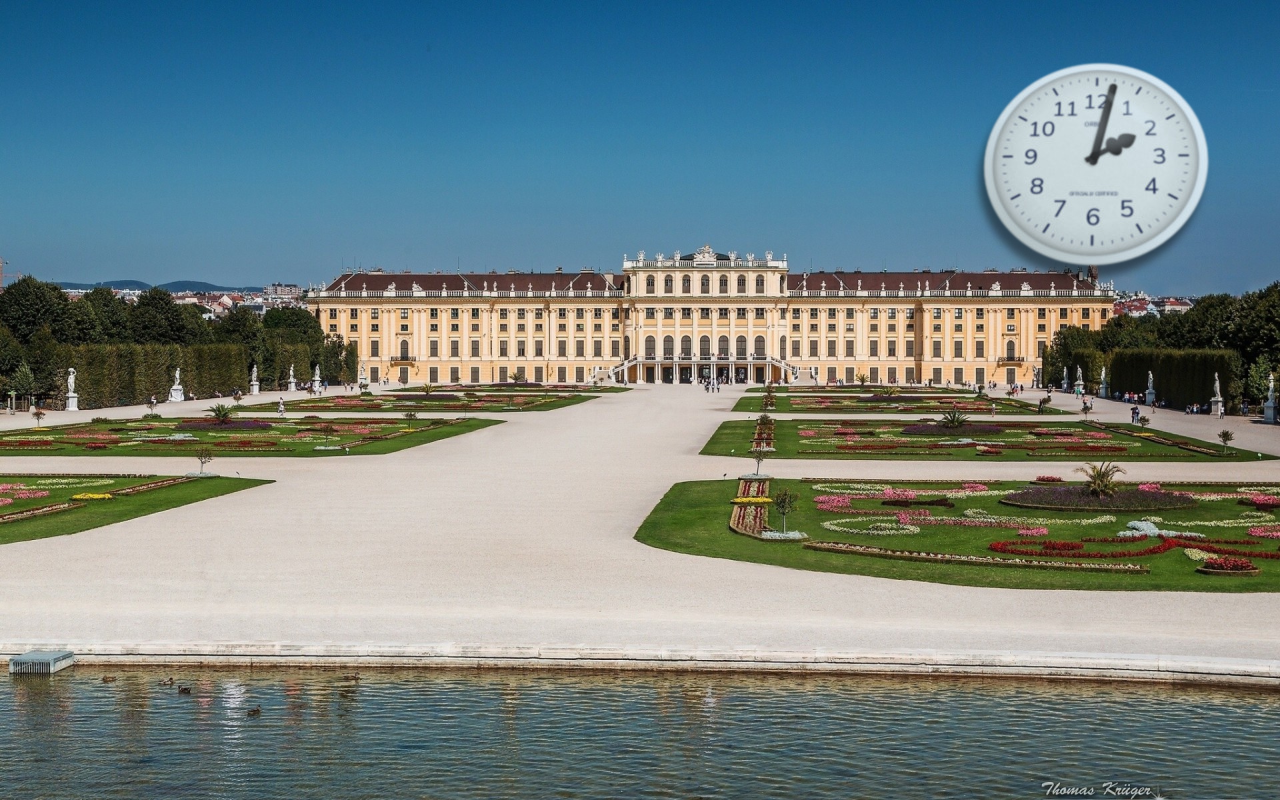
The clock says 2h02
